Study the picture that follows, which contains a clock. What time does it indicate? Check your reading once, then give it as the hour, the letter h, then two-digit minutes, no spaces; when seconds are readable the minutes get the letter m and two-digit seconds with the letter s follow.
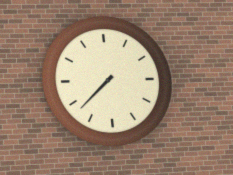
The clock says 7h38
